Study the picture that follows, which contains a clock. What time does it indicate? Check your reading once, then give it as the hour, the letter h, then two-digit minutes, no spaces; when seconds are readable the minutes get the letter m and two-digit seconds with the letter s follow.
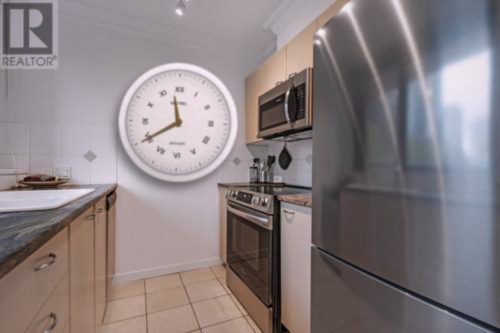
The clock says 11h40
